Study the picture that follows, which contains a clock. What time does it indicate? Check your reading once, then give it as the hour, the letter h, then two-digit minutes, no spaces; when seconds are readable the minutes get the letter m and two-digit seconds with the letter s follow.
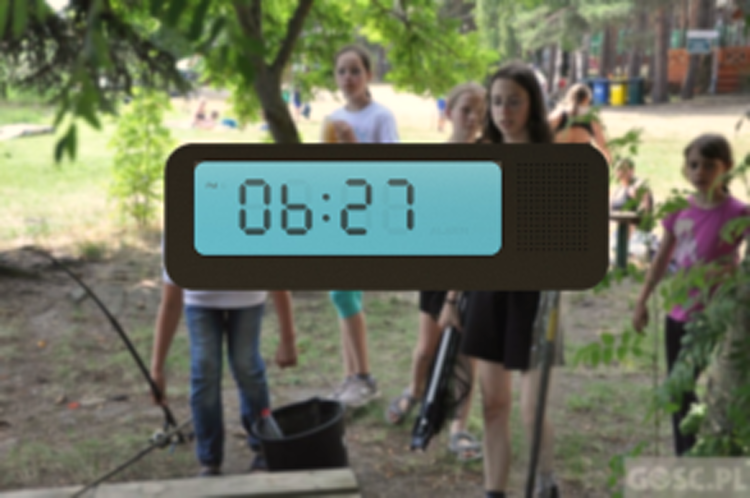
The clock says 6h27
